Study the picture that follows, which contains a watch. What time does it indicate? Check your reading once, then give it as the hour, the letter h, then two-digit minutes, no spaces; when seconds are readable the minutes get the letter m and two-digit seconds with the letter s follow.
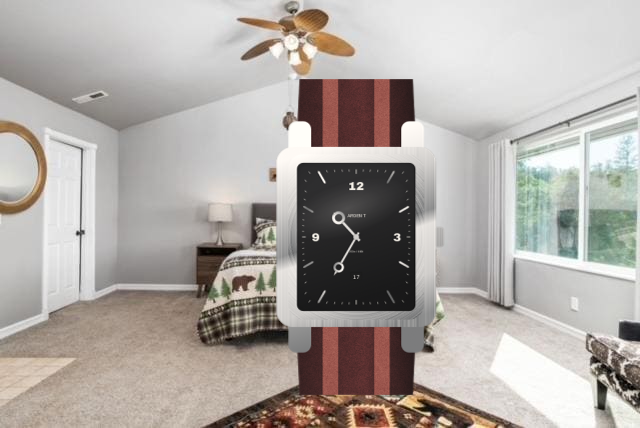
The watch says 10h35
